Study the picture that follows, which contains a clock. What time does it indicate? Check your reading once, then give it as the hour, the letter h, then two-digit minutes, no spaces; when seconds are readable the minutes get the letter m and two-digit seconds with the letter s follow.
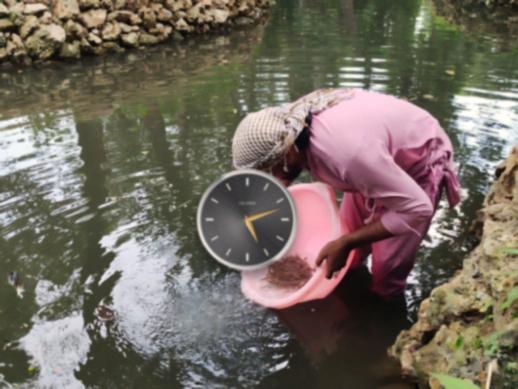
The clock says 5h12
